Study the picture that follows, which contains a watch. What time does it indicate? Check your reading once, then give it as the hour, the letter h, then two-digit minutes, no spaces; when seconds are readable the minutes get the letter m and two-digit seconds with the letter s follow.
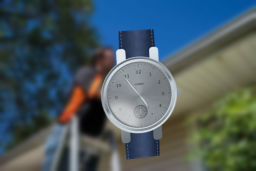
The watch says 4h54
